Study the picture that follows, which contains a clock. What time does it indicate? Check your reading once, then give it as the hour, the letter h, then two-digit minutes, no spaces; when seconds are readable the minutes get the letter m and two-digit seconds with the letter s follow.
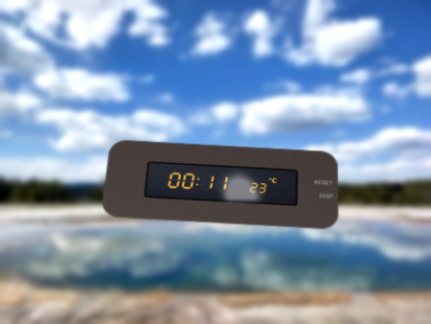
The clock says 0h11
